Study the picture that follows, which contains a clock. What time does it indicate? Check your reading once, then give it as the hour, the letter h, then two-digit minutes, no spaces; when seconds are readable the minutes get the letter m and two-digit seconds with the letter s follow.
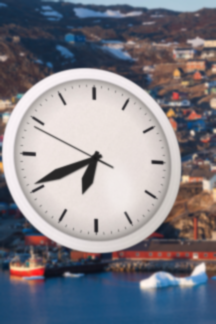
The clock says 6h40m49s
